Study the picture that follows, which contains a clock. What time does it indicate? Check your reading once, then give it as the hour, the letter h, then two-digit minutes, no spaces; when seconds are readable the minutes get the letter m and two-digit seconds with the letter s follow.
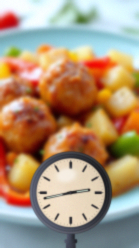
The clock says 2h43
